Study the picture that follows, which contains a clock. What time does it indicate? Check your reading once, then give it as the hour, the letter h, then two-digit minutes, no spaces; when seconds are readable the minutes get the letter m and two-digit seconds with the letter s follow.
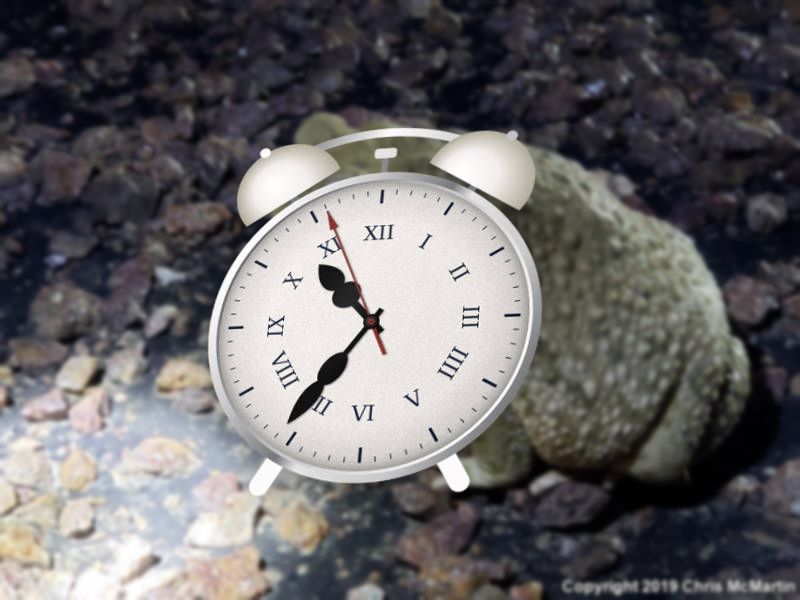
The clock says 10h35m56s
